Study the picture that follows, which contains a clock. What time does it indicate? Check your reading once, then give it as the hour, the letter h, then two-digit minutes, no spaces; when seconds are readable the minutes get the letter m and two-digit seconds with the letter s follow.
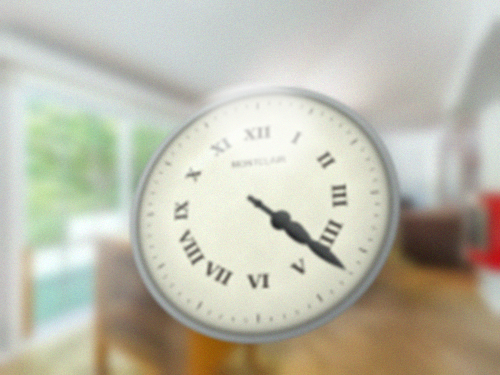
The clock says 4h22
